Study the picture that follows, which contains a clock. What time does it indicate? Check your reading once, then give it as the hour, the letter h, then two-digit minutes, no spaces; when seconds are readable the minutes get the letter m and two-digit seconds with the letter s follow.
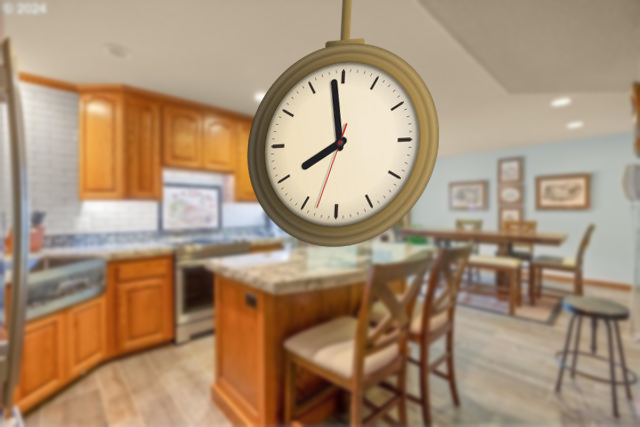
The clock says 7h58m33s
